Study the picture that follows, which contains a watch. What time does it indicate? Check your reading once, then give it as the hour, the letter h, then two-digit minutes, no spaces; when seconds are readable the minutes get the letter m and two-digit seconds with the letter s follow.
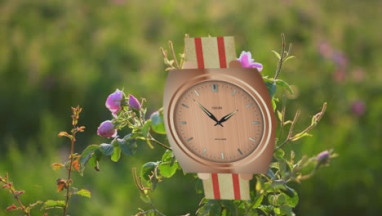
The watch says 1h53
